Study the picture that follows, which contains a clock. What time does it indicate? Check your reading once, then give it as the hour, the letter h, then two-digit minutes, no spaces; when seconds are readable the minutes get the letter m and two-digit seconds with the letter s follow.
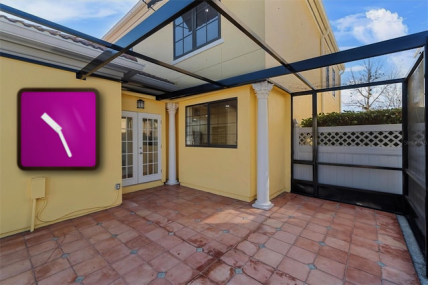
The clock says 10h26
